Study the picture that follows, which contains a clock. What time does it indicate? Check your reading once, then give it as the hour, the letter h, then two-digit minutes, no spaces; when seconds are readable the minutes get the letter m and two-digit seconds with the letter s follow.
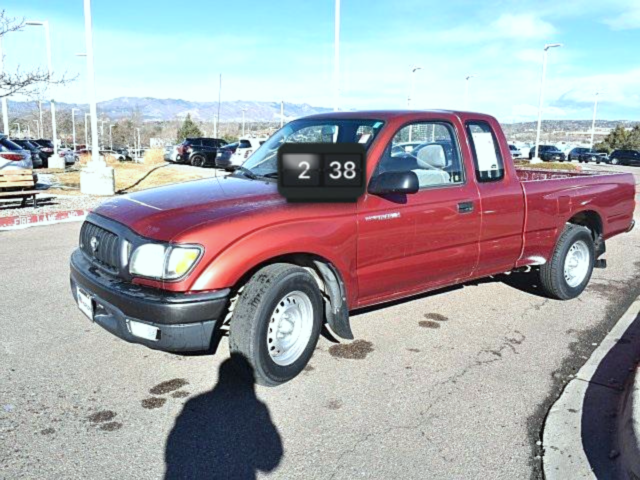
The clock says 2h38
